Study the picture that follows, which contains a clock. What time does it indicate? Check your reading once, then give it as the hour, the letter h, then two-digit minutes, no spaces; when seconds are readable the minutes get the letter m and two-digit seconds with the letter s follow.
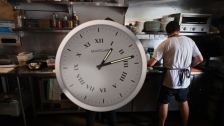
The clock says 1h13
